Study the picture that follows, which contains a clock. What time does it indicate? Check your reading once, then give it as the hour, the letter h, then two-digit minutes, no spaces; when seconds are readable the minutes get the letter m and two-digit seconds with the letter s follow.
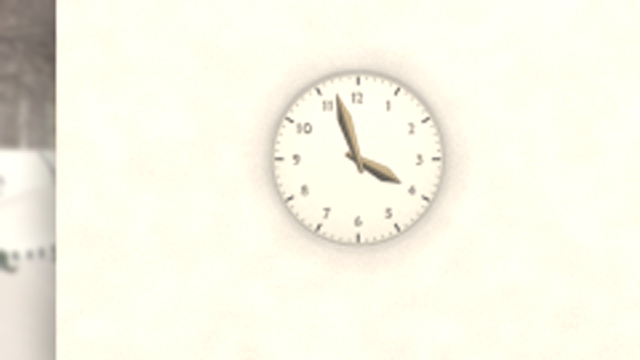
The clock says 3h57
